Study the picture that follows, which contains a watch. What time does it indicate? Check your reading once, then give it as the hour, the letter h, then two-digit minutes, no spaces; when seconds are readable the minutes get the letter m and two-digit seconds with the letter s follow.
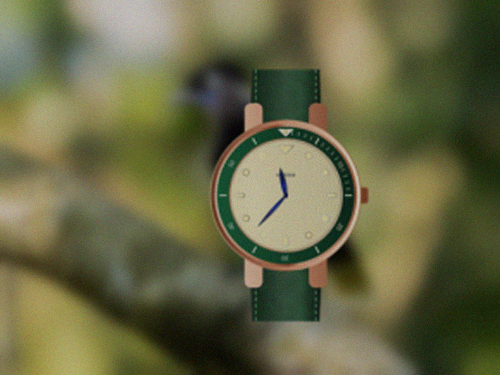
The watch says 11h37
